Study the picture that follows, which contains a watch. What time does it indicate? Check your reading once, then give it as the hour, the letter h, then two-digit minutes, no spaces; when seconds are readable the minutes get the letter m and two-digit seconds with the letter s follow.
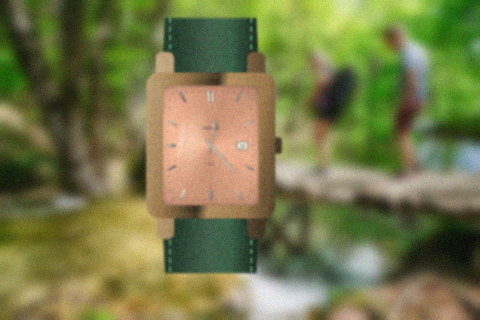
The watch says 12h23
